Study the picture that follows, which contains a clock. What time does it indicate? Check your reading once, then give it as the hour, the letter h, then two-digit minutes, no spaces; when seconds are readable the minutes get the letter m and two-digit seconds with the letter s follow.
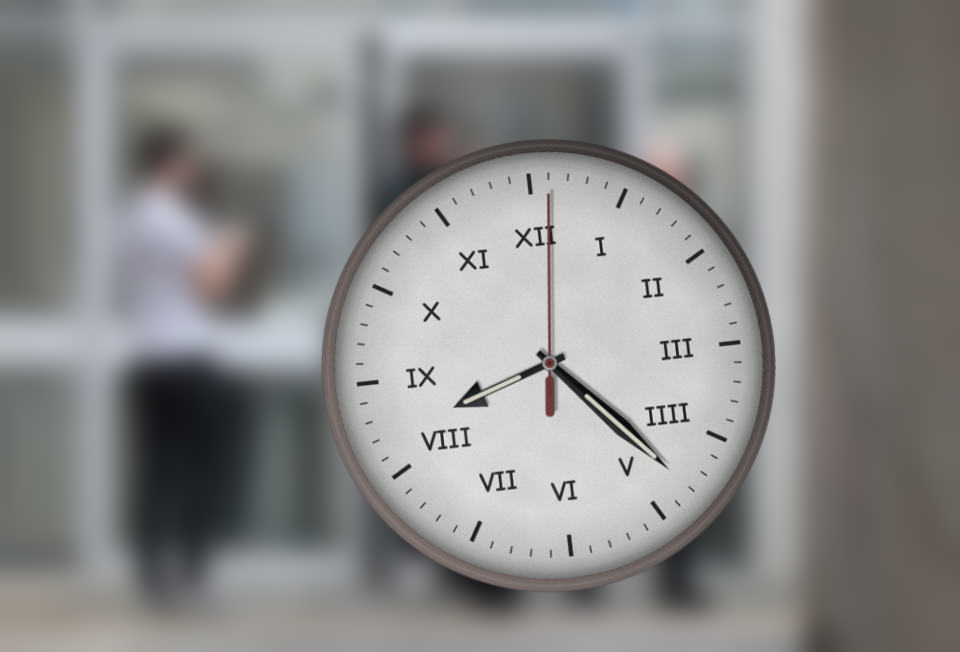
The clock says 8h23m01s
